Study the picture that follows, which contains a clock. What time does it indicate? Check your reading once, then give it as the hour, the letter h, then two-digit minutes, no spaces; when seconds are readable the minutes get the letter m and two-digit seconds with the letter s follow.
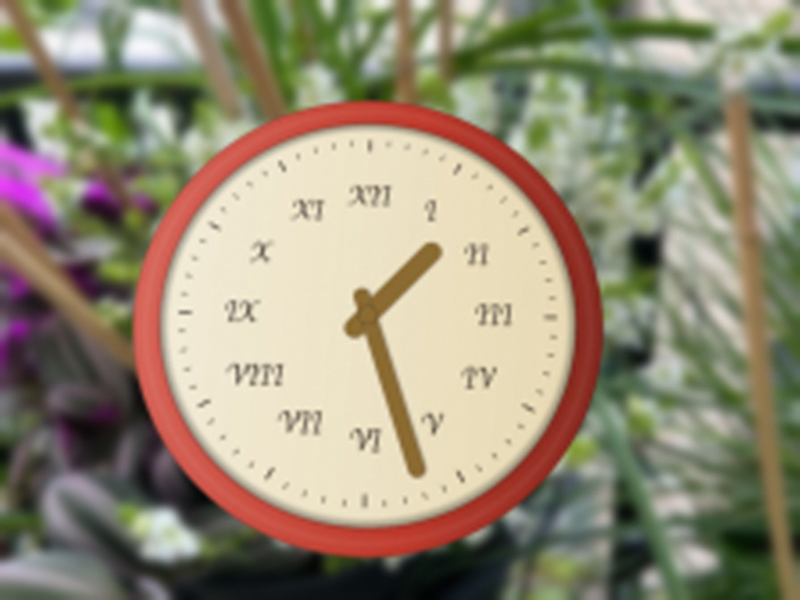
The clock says 1h27
